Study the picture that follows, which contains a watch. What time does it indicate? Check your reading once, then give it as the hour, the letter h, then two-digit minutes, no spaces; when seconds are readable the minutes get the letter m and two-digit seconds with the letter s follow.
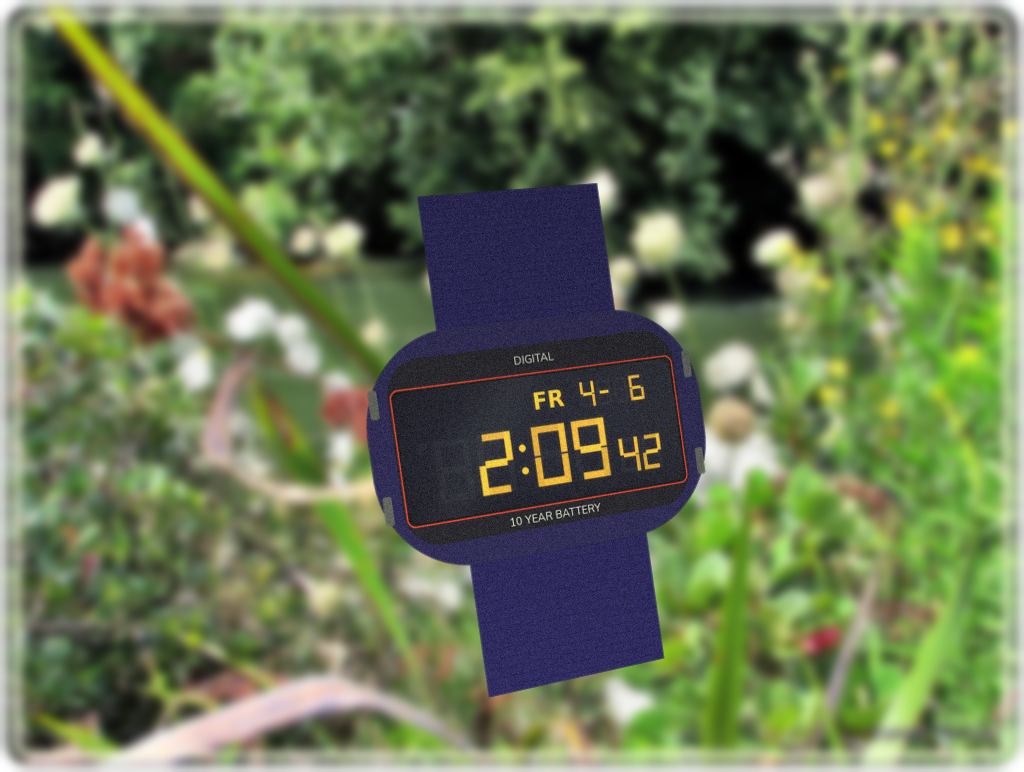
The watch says 2h09m42s
